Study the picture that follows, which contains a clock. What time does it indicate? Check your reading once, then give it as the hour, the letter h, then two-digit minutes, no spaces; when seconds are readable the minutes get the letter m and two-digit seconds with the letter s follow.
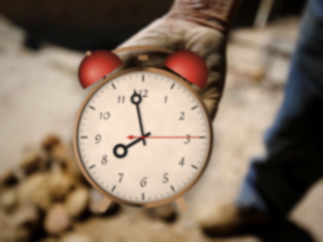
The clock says 7h58m15s
